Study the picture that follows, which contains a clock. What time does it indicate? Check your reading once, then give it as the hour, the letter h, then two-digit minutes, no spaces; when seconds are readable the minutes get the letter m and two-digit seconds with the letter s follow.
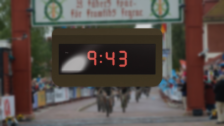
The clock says 9h43
